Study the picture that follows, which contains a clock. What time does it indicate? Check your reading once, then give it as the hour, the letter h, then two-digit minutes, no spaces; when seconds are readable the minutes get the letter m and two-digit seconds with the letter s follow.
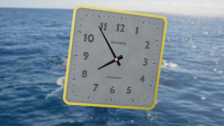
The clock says 7h54
